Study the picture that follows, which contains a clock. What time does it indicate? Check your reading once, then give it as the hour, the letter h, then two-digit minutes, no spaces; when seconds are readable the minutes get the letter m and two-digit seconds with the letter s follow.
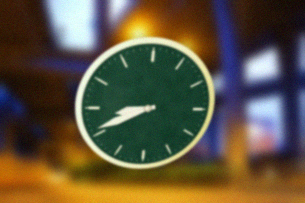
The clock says 8h41
